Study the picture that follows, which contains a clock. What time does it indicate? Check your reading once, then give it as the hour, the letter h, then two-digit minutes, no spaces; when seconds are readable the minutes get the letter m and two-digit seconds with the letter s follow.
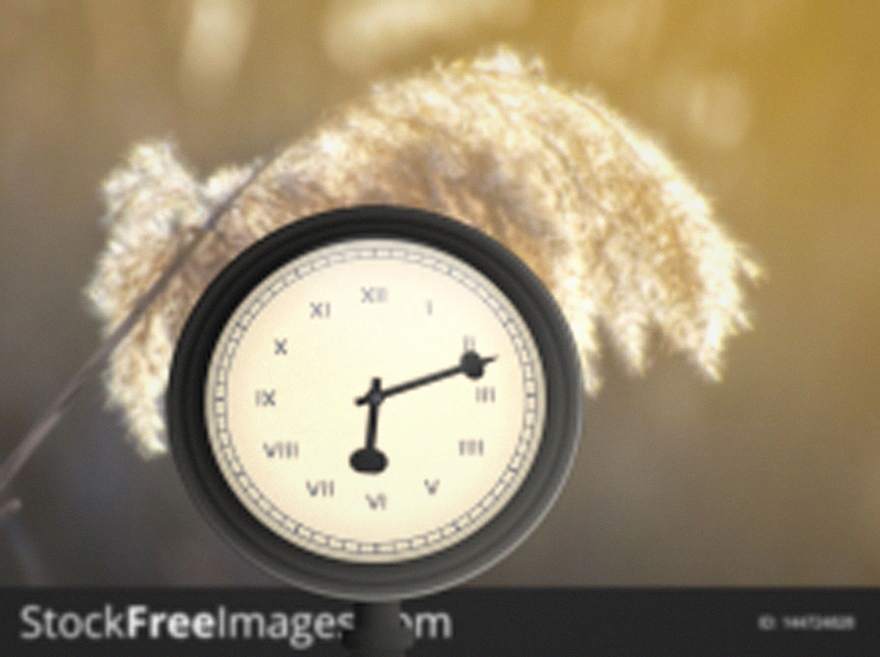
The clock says 6h12
